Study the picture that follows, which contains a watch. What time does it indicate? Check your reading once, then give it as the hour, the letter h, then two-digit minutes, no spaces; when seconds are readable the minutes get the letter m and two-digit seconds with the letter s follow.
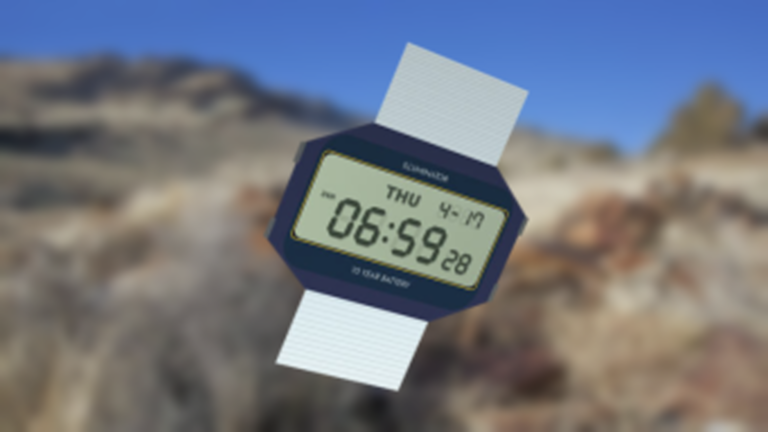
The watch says 6h59m28s
